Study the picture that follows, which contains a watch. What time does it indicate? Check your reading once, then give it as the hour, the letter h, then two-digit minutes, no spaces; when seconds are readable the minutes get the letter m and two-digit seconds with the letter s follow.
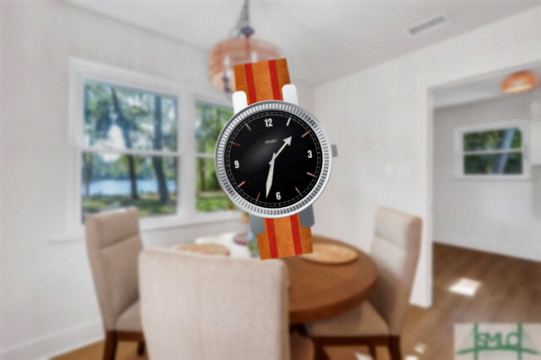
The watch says 1h33
